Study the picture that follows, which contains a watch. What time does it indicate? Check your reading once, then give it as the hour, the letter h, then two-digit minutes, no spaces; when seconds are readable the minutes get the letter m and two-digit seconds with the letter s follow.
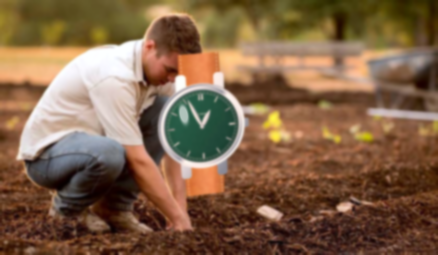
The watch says 12h56
